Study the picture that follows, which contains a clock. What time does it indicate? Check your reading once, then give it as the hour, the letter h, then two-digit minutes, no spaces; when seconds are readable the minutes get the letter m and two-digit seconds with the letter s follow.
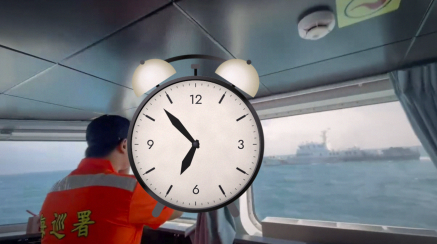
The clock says 6h53
